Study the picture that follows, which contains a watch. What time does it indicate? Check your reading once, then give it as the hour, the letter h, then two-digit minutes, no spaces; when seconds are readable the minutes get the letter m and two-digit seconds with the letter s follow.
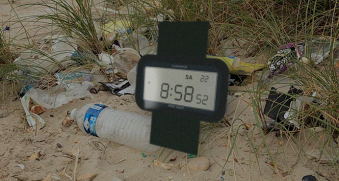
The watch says 8h58m52s
